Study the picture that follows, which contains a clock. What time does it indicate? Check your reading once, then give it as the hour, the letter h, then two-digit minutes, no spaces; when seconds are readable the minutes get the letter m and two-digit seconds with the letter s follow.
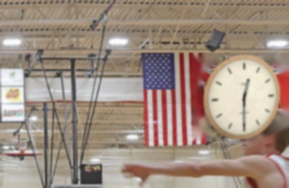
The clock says 12h30
